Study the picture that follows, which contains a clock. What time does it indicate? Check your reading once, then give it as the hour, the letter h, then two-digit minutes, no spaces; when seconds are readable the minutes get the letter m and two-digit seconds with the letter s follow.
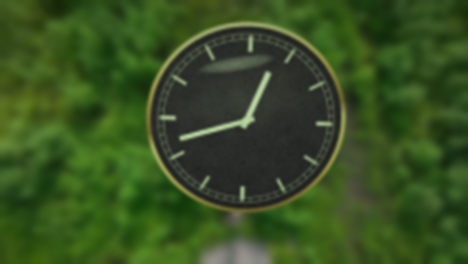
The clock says 12h42
